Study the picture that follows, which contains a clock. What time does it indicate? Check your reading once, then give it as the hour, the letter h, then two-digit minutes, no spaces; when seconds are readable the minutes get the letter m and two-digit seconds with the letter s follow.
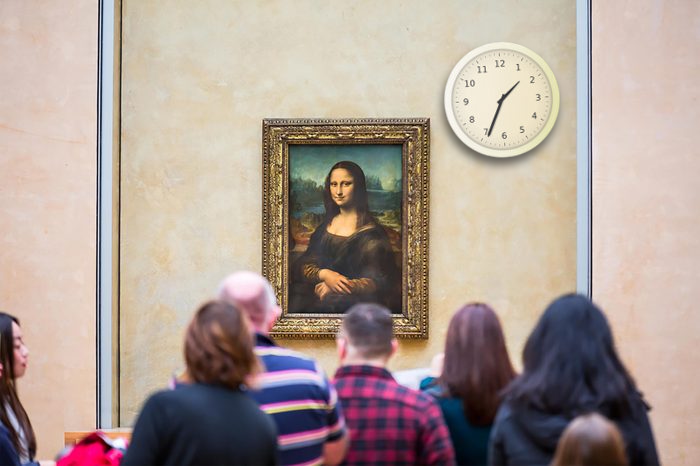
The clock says 1h34
